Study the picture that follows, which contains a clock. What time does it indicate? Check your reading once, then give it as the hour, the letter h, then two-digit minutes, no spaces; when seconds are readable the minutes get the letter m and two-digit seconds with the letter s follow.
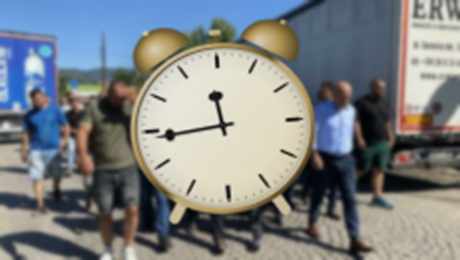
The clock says 11h44
